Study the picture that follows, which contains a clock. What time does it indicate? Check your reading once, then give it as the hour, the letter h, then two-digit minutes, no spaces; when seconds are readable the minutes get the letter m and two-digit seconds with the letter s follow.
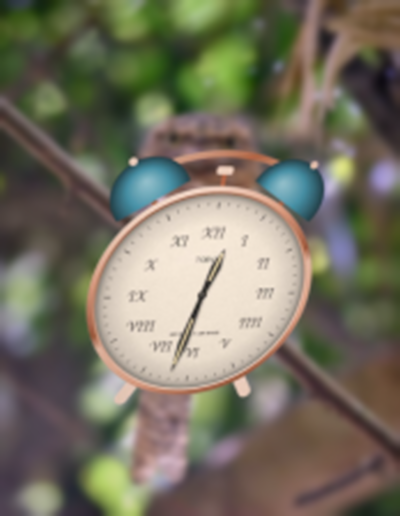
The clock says 12h32
